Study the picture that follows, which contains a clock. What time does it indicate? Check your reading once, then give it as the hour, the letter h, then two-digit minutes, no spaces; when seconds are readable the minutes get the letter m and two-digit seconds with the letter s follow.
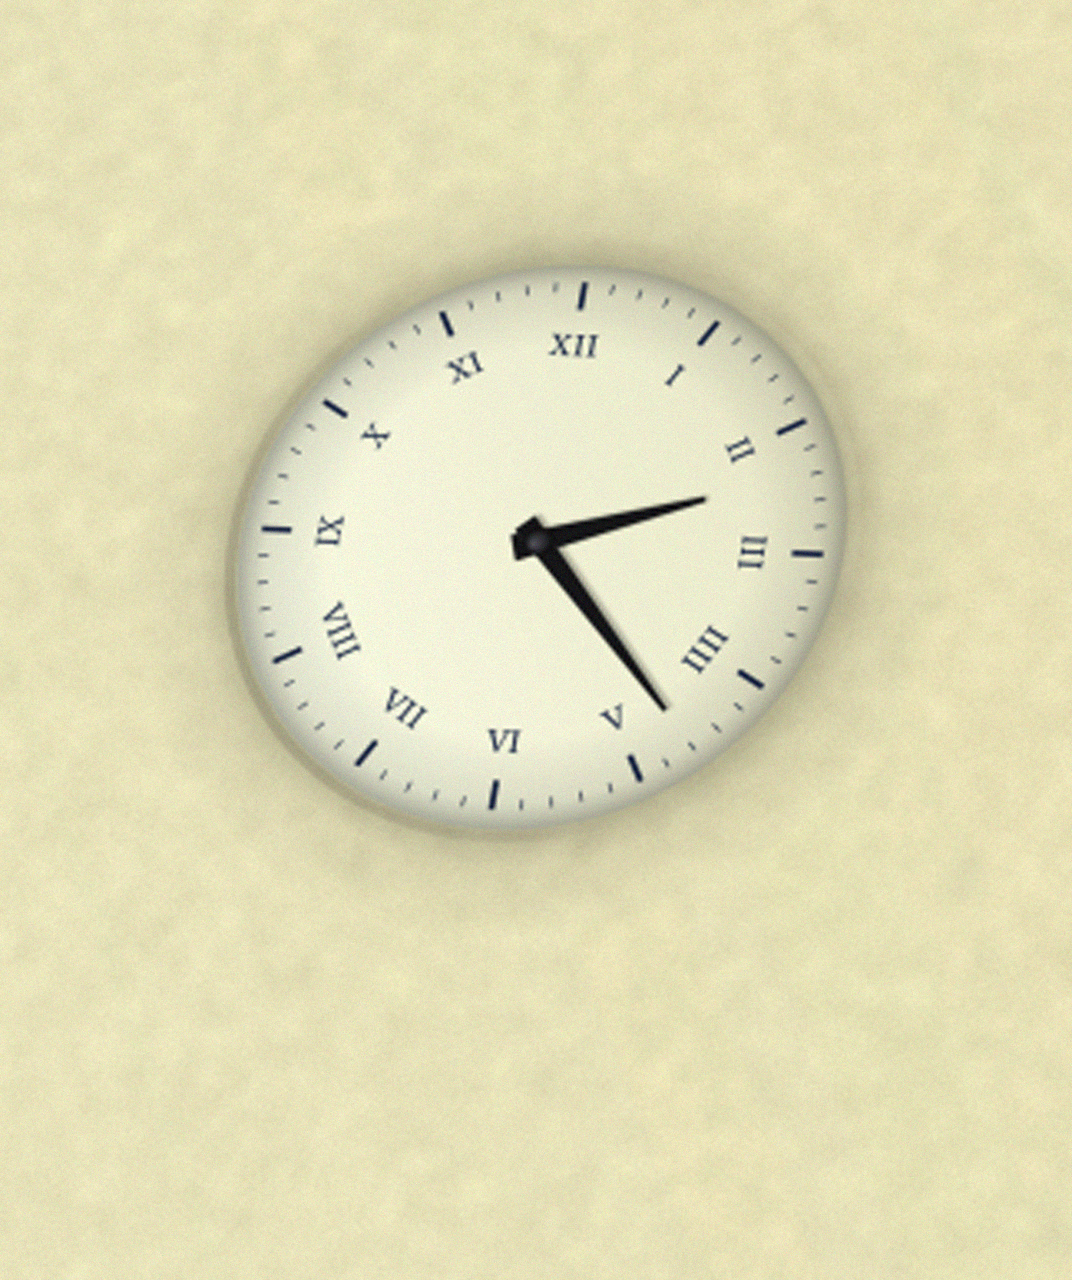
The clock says 2h23
